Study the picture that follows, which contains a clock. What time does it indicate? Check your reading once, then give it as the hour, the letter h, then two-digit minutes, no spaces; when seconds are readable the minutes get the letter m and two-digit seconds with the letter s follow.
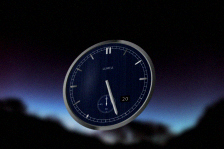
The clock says 5h27
